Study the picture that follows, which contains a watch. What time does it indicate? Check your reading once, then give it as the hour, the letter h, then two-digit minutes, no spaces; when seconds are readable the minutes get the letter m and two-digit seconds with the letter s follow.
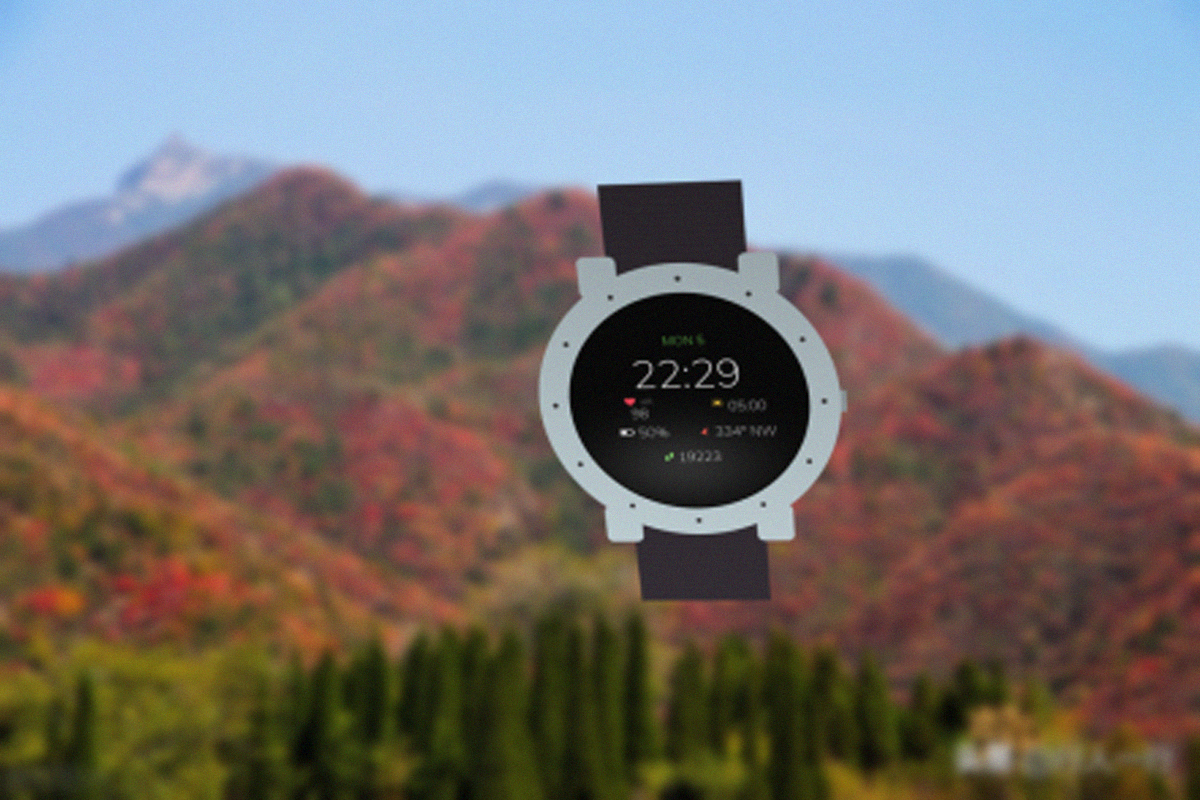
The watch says 22h29
